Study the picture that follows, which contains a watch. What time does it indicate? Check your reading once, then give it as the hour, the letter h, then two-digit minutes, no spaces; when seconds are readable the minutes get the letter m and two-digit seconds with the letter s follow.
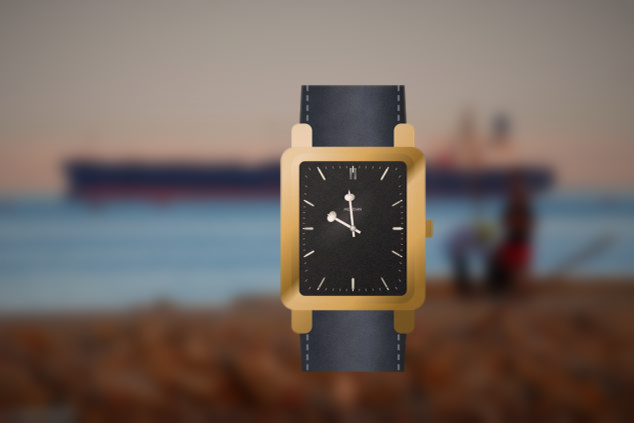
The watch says 9h59
